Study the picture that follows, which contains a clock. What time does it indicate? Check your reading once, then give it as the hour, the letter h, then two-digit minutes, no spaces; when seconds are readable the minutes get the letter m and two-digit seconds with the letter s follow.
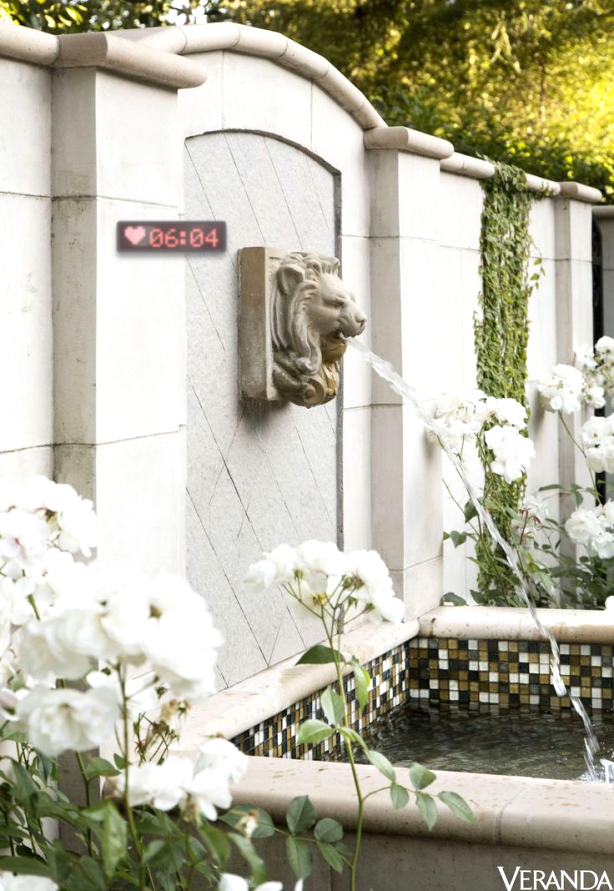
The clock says 6h04
